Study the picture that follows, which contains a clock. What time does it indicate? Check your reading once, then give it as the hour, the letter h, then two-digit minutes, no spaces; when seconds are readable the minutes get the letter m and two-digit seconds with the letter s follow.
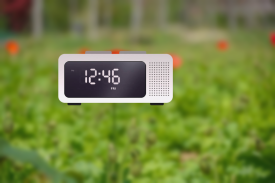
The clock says 12h46
